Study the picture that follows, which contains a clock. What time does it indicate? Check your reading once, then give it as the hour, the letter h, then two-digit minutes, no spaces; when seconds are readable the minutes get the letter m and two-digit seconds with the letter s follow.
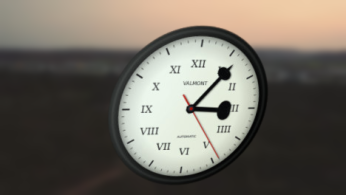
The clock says 3h06m24s
